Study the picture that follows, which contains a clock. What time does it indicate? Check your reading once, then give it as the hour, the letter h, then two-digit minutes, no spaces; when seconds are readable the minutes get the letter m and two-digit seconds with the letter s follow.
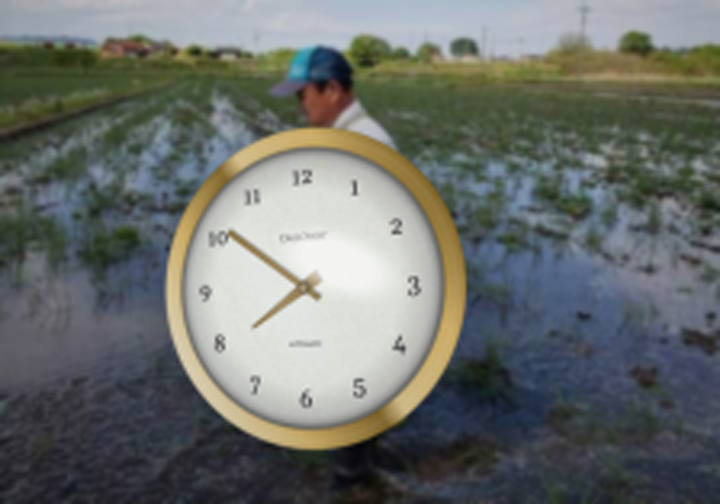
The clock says 7h51
